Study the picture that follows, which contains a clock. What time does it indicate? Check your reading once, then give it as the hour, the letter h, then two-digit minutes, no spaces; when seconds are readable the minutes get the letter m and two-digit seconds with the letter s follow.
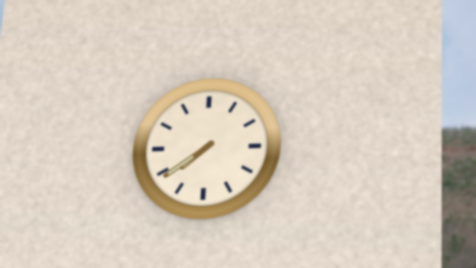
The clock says 7h39
